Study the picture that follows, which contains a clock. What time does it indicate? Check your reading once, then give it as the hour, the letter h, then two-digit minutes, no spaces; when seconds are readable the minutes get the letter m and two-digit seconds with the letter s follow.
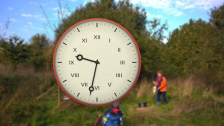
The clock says 9h32
